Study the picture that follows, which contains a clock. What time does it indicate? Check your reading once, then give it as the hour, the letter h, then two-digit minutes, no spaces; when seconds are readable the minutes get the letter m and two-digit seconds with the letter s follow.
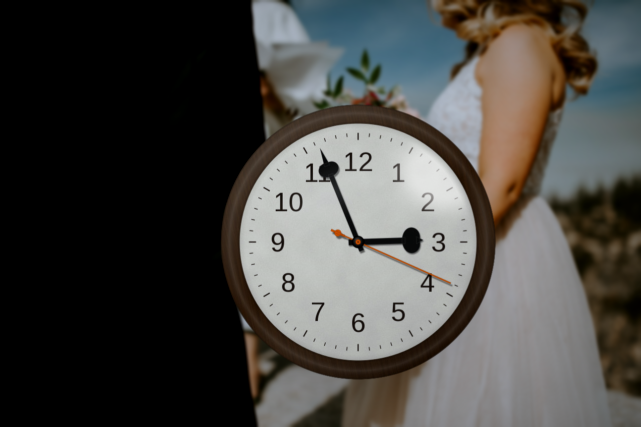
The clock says 2h56m19s
